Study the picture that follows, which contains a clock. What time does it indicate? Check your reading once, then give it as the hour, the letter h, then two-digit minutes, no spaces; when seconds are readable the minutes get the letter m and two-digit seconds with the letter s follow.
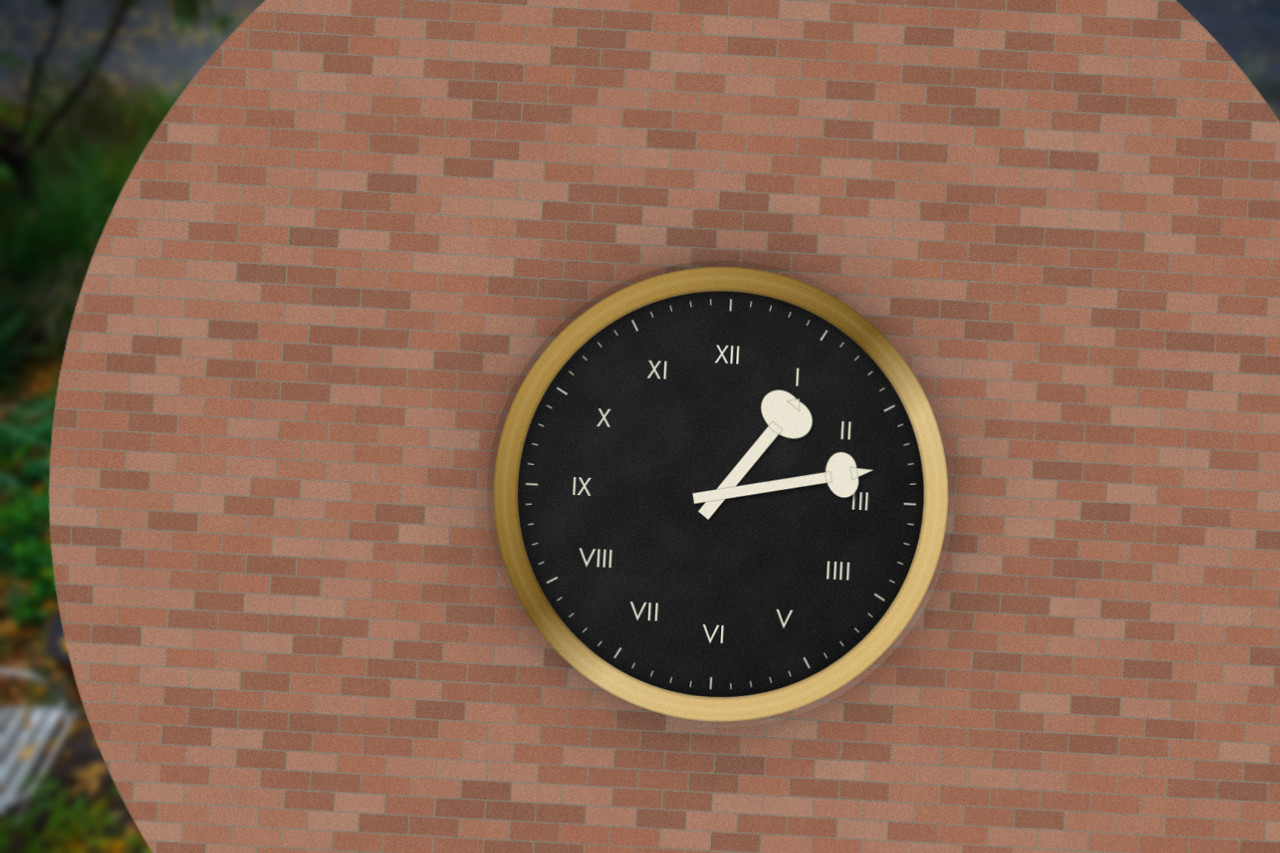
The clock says 1h13
